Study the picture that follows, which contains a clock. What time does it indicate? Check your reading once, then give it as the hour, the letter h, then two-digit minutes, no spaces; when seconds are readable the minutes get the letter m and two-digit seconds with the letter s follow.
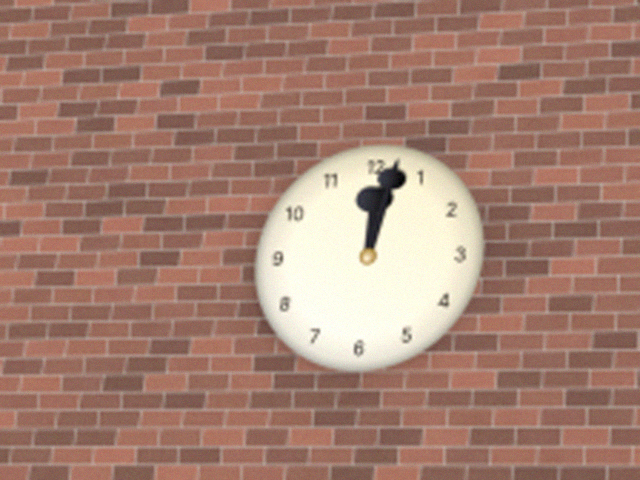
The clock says 12h02
